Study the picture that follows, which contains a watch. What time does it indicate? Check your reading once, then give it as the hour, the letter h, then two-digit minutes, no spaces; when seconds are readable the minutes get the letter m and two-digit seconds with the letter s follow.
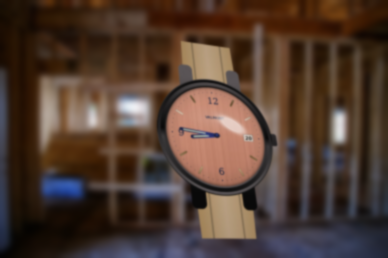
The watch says 8h46
